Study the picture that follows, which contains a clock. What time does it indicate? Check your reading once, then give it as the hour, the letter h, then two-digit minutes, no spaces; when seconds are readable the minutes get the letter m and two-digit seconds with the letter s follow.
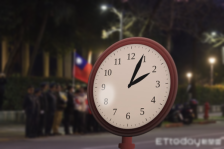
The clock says 2h04
